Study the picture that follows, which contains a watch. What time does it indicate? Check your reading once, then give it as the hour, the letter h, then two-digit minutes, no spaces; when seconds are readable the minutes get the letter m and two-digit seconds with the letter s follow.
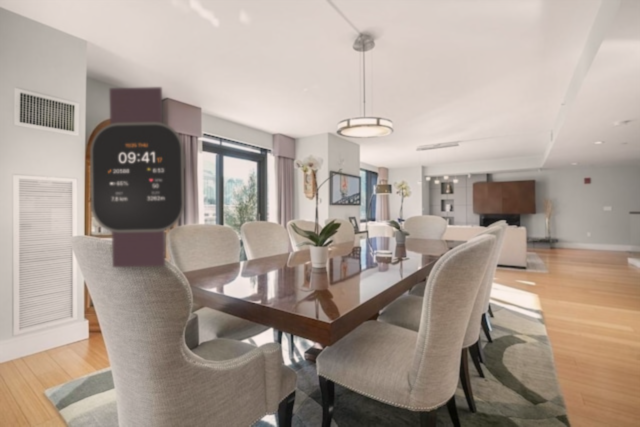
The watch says 9h41
